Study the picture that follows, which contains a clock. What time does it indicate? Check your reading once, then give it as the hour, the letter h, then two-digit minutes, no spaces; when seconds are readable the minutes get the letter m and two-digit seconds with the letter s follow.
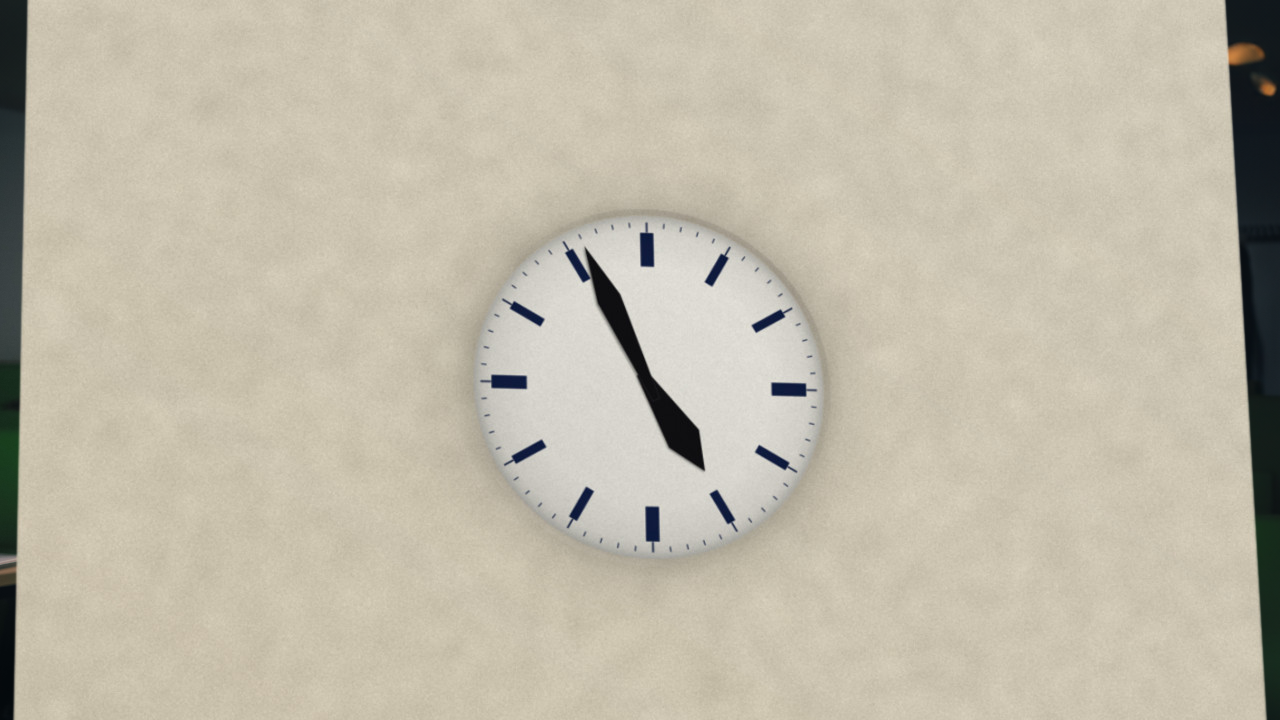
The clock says 4h56
